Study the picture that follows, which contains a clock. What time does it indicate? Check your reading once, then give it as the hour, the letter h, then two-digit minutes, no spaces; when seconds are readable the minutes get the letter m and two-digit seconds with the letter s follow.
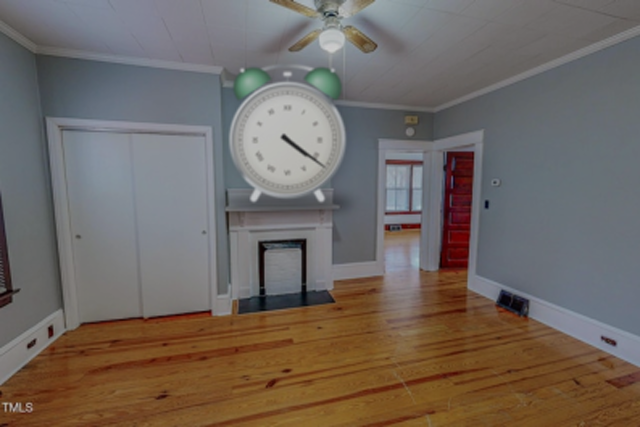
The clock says 4h21
